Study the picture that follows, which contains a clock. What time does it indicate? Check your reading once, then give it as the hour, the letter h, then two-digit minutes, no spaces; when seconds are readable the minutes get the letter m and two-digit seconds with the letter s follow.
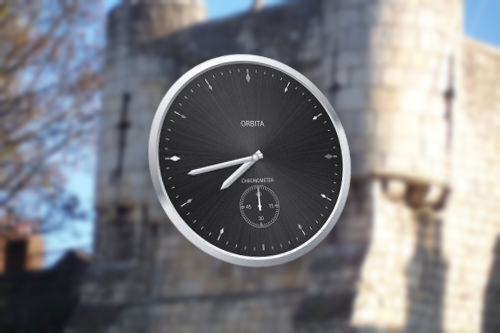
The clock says 7h43
